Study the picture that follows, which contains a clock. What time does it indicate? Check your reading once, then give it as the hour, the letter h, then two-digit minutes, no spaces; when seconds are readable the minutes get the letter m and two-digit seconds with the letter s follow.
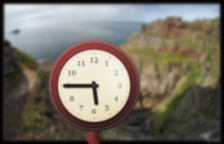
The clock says 5h45
